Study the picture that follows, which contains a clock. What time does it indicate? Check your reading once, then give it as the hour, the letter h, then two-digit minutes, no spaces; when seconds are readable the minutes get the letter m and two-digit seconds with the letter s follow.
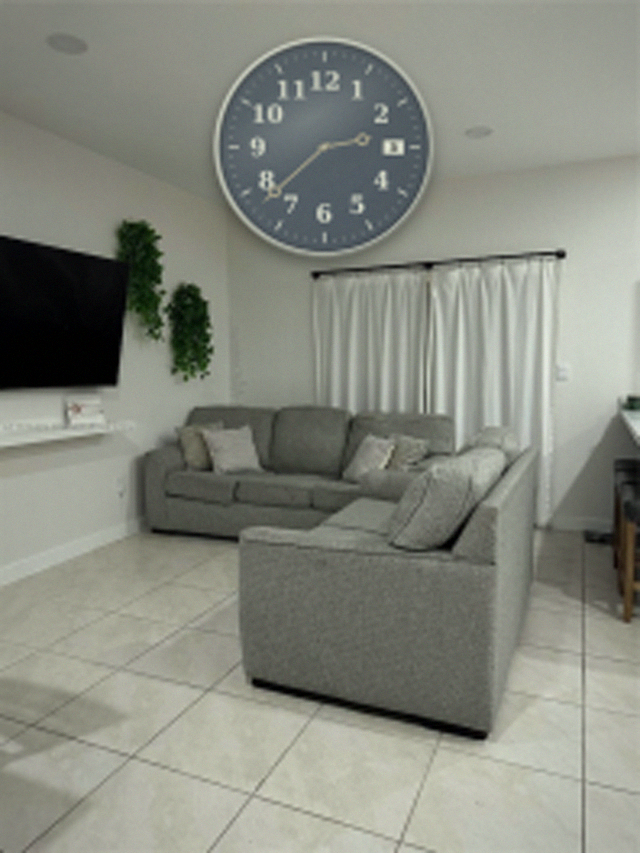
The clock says 2h38
